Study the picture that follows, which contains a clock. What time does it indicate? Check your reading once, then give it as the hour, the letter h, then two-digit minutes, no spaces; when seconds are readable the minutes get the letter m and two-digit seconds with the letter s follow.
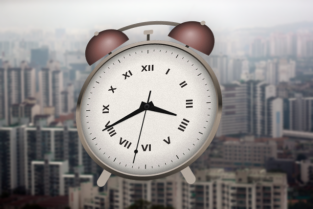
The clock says 3h40m32s
